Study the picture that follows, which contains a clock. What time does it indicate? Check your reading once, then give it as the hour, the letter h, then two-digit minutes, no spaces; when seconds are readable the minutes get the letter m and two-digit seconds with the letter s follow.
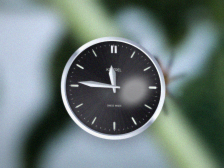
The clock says 11h46
